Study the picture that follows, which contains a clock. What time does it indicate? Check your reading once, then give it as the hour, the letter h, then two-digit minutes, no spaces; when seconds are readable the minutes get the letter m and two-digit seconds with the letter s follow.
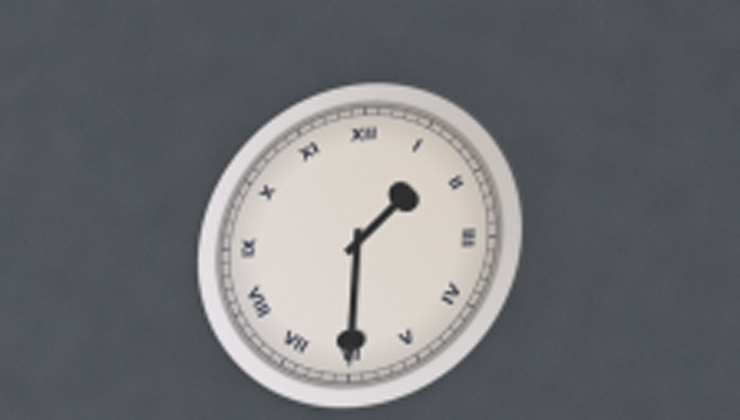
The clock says 1h30
